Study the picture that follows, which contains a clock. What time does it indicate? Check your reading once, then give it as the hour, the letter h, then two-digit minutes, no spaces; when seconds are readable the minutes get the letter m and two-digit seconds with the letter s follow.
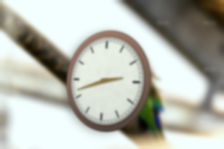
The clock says 2h42
